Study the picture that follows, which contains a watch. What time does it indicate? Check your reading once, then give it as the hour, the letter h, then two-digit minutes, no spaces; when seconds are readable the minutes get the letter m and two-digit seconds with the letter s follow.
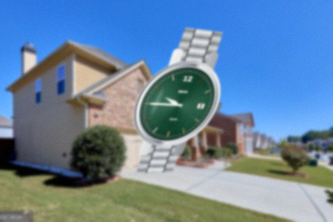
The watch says 9h45
